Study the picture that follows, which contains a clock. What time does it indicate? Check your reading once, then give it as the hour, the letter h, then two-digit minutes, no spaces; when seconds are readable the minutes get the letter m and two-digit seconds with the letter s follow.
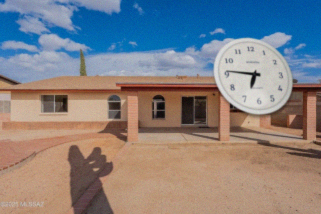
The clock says 6h46
